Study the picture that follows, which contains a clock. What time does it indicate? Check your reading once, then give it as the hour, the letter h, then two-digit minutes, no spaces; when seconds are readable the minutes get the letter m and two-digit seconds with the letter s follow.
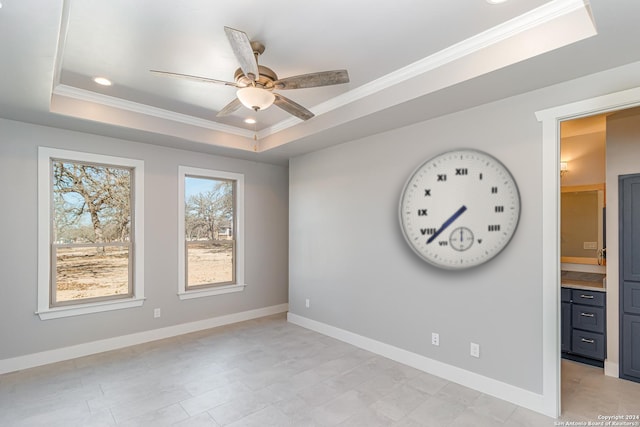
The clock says 7h38
